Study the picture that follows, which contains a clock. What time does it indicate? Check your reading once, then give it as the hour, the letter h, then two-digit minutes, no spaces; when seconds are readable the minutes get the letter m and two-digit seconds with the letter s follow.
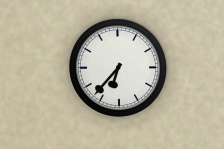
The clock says 6h37
